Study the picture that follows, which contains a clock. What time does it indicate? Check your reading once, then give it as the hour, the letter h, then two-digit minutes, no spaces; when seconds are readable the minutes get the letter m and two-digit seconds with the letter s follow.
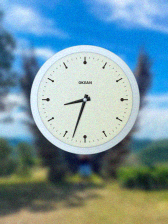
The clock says 8h33
